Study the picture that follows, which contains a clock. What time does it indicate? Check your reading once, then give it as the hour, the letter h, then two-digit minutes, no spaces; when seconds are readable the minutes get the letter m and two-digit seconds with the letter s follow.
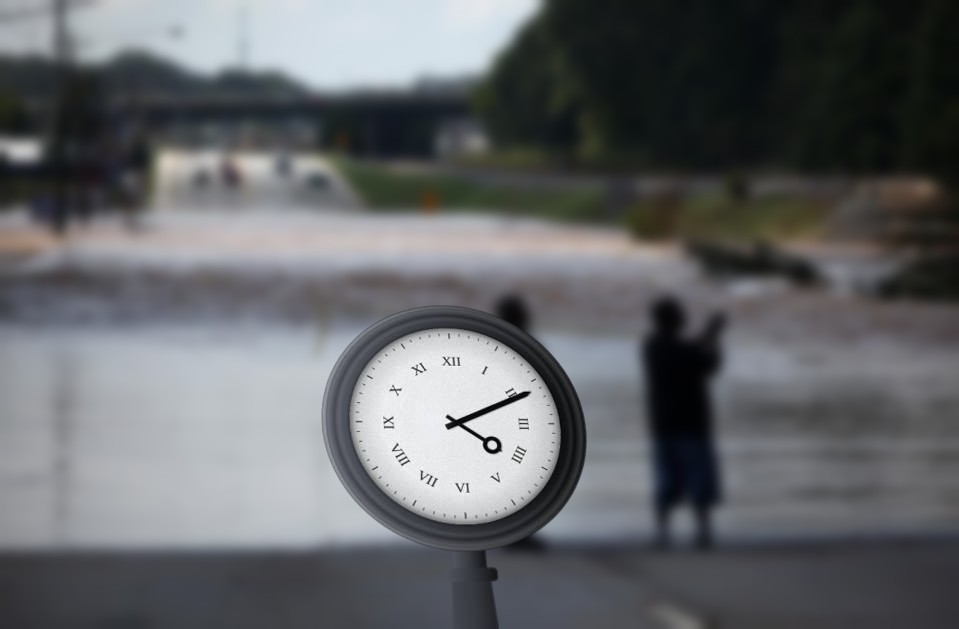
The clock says 4h11
